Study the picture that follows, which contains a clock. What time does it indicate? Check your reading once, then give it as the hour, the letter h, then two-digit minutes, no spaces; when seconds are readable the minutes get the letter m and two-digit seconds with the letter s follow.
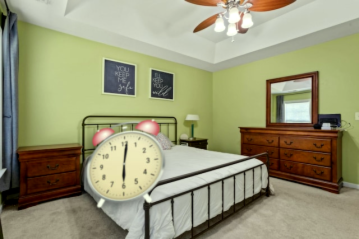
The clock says 6h01
